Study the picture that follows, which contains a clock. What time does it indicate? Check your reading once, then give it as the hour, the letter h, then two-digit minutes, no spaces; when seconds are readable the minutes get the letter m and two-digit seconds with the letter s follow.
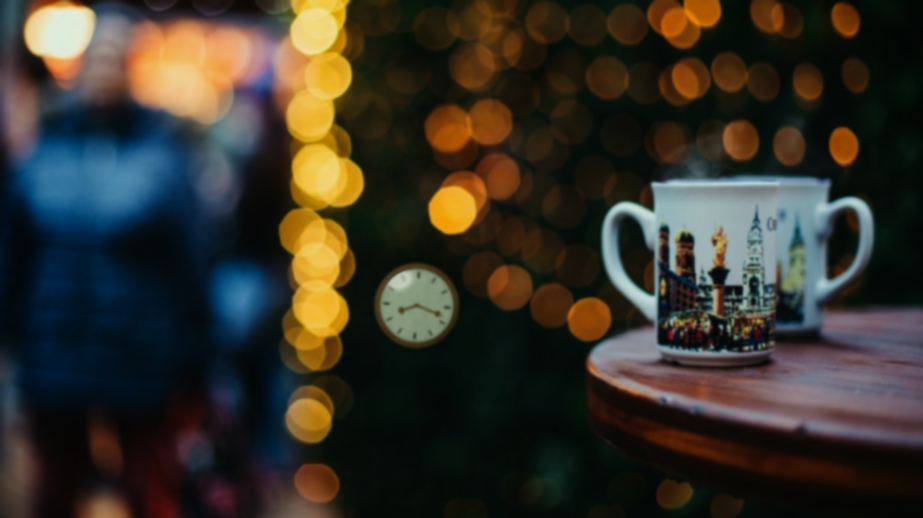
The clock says 8h18
